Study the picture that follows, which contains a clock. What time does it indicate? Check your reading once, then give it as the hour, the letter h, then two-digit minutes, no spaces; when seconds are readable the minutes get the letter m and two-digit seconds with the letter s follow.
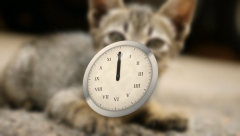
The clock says 12h00
